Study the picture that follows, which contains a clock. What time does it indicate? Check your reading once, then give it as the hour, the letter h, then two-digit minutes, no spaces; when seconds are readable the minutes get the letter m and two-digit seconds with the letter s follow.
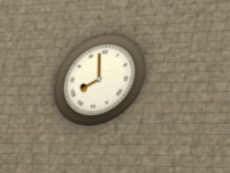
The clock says 7h58
